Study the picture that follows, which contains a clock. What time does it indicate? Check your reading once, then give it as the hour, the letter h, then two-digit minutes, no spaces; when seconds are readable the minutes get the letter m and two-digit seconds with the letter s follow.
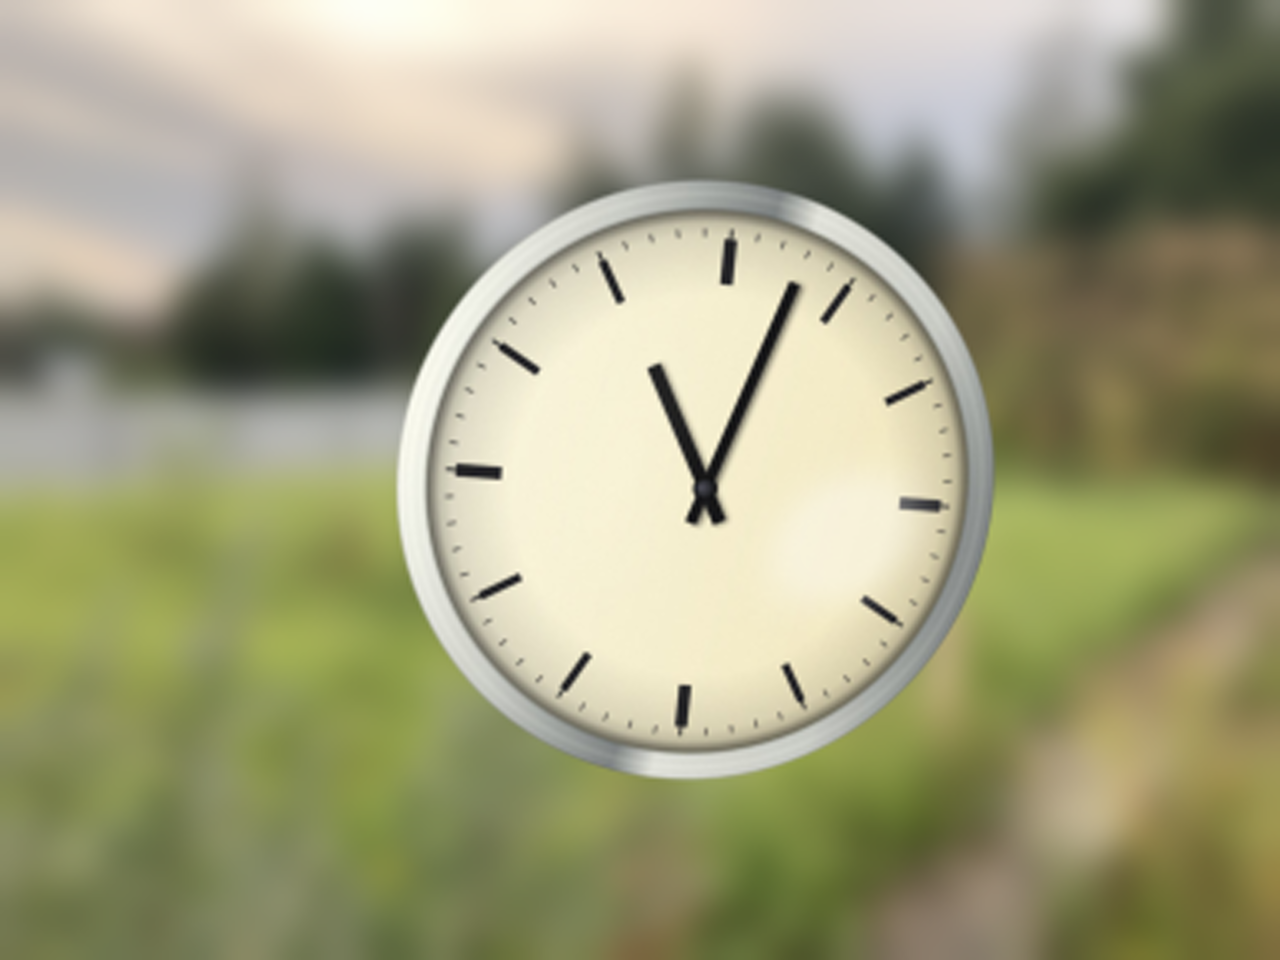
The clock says 11h03
